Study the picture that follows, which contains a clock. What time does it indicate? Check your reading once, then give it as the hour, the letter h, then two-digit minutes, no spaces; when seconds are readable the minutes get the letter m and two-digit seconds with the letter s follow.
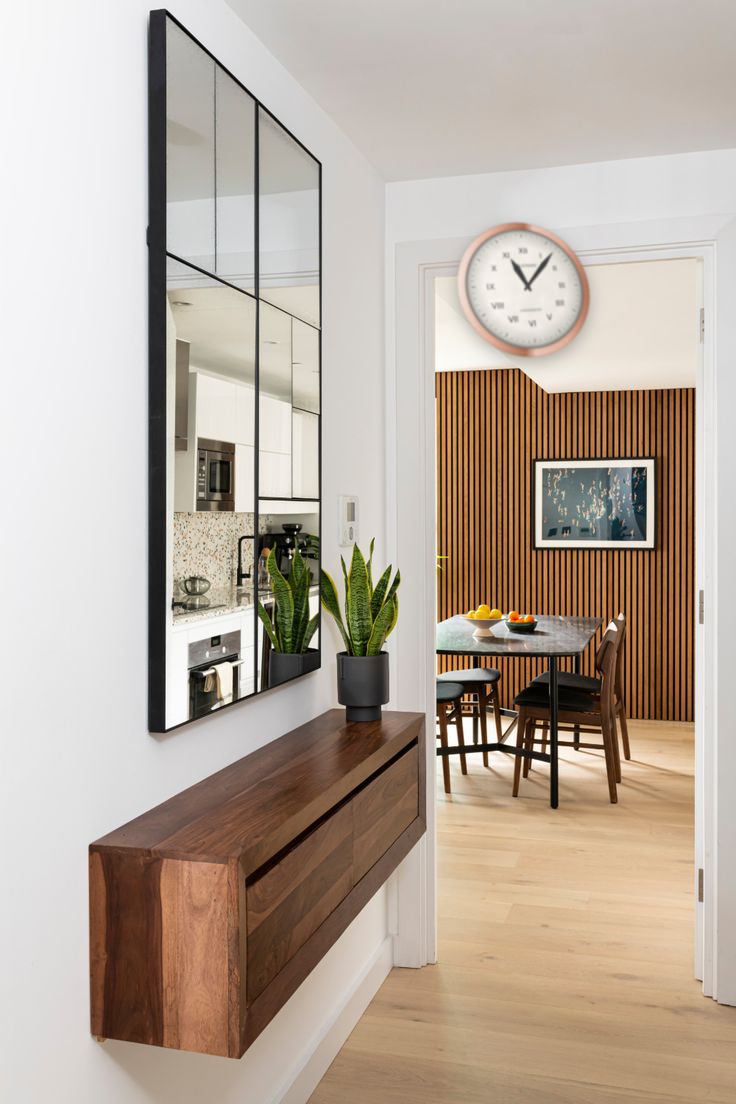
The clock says 11h07
